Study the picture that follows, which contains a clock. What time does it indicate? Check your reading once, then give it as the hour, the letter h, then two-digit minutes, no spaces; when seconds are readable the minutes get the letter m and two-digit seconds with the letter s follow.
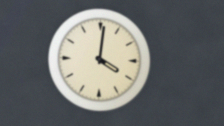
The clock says 4h01
